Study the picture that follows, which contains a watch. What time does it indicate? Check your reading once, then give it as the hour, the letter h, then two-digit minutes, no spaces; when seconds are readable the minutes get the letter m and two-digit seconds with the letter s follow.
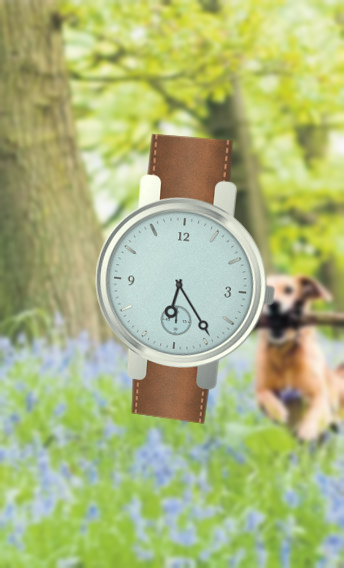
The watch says 6h24
